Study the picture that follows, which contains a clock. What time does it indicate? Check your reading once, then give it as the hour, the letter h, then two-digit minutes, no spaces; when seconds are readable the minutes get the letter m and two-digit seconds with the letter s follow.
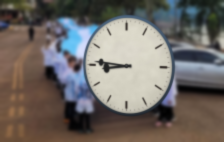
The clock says 8h46
